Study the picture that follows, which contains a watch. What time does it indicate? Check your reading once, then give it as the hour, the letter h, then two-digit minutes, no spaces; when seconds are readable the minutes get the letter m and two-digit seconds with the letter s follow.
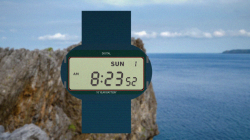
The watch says 8h23m52s
